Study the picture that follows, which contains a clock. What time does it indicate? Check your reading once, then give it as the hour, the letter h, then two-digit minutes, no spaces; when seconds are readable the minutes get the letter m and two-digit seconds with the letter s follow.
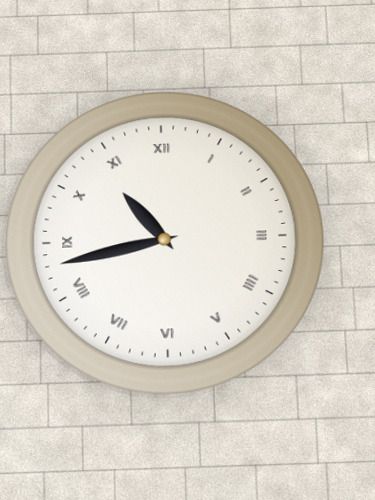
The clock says 10h43
